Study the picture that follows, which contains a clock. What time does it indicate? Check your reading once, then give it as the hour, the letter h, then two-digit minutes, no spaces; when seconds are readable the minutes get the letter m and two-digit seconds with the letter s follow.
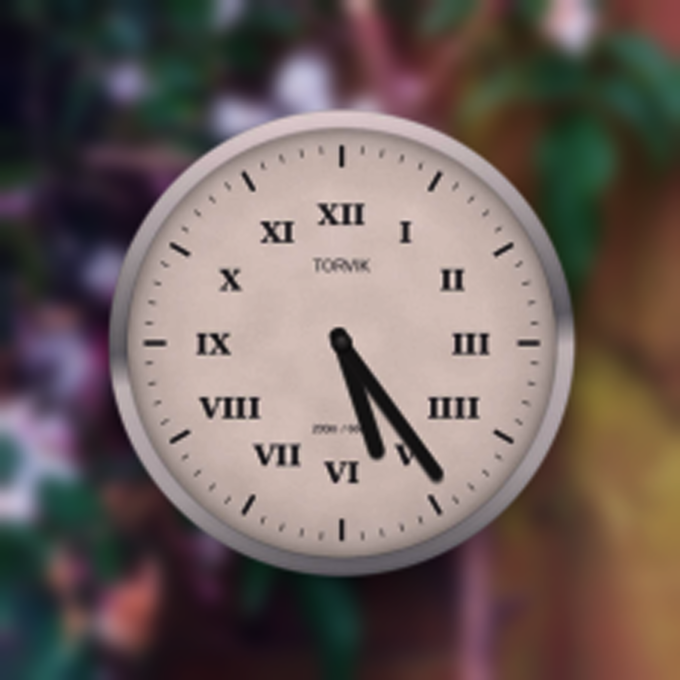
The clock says 5h24
